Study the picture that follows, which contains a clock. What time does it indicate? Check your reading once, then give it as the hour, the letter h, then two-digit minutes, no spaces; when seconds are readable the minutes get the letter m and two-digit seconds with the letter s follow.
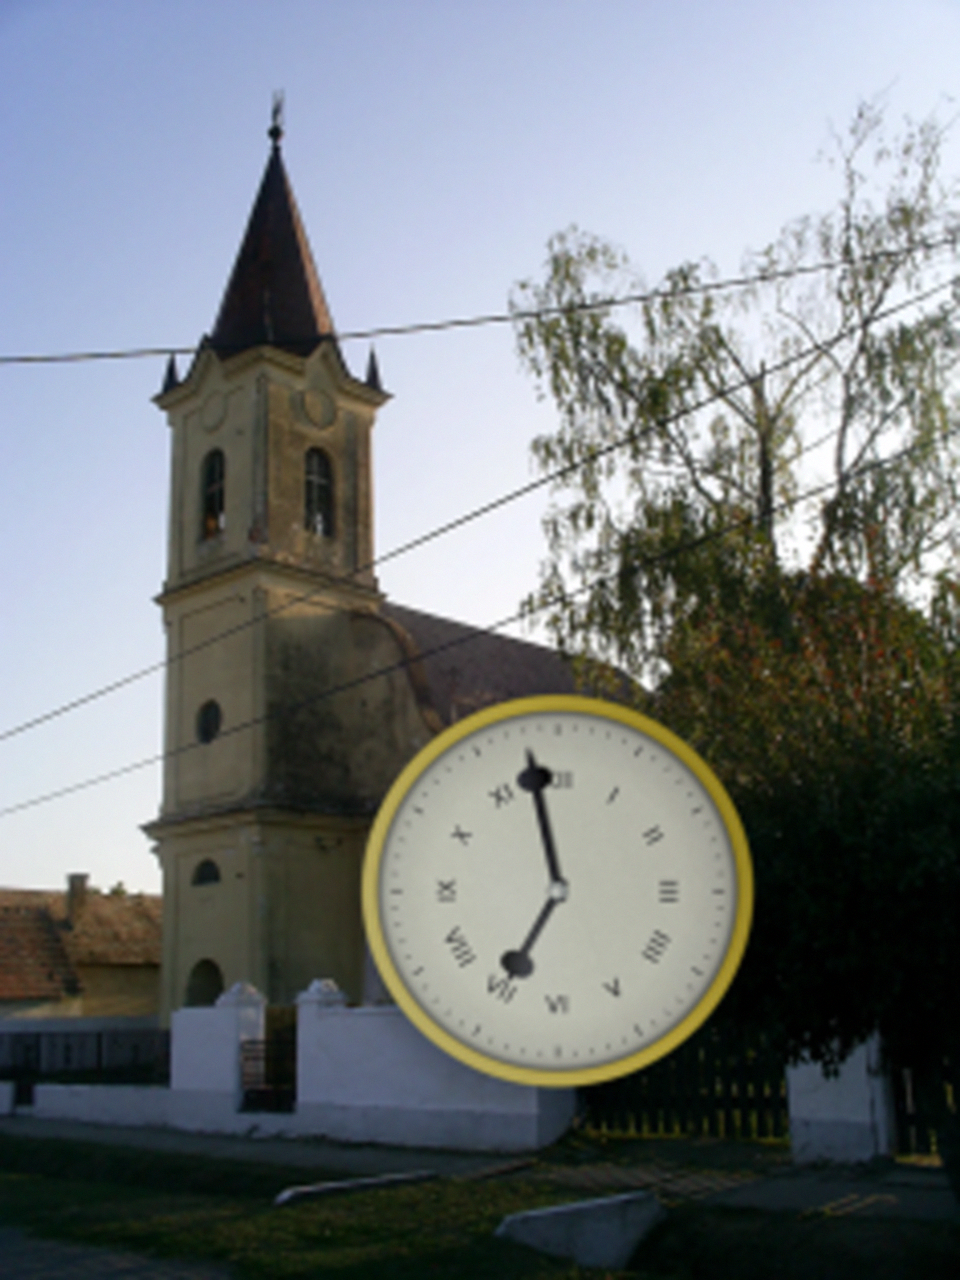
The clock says 6h58
